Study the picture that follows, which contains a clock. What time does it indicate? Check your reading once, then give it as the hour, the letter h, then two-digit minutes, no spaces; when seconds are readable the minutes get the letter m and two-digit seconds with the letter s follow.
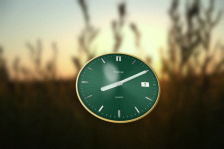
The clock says 8h10
